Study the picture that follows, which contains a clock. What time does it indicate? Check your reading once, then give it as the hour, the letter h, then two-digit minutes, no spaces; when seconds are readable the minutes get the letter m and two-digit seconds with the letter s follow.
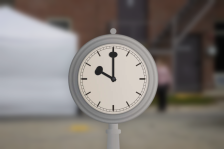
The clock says 10h00
